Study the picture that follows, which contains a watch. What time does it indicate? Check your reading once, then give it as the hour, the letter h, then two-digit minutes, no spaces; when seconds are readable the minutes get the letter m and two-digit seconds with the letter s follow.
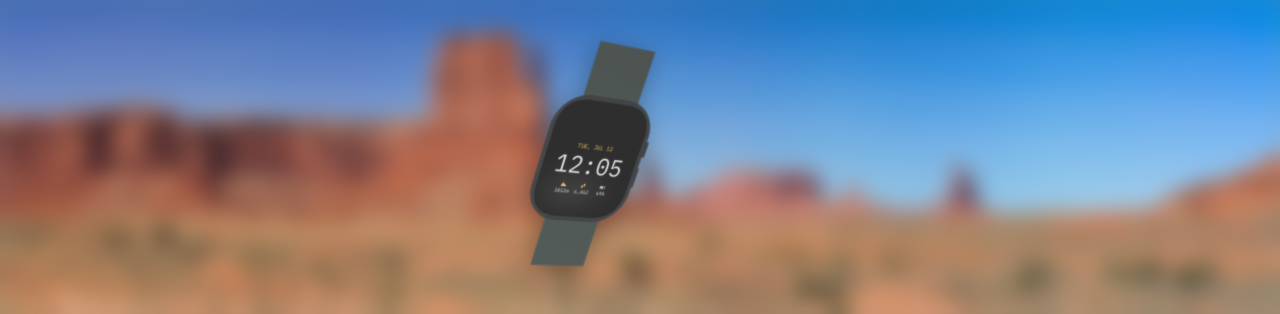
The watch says 12h05
